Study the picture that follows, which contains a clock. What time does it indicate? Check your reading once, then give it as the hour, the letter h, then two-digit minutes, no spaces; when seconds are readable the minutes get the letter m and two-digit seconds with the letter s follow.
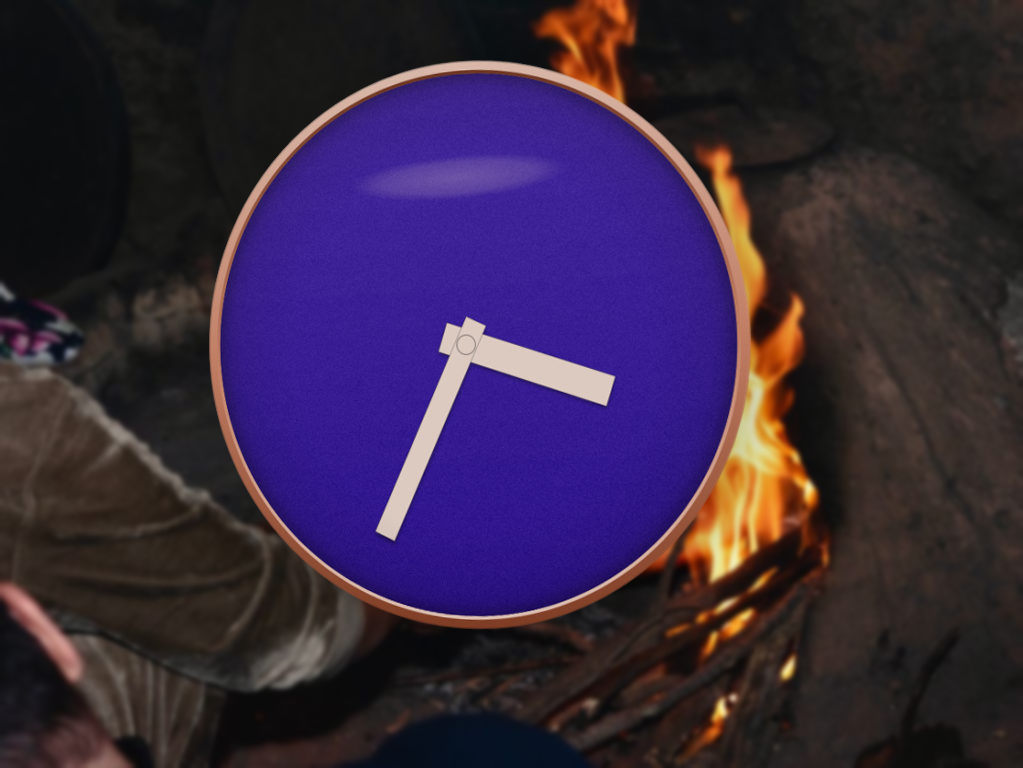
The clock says 3h34
